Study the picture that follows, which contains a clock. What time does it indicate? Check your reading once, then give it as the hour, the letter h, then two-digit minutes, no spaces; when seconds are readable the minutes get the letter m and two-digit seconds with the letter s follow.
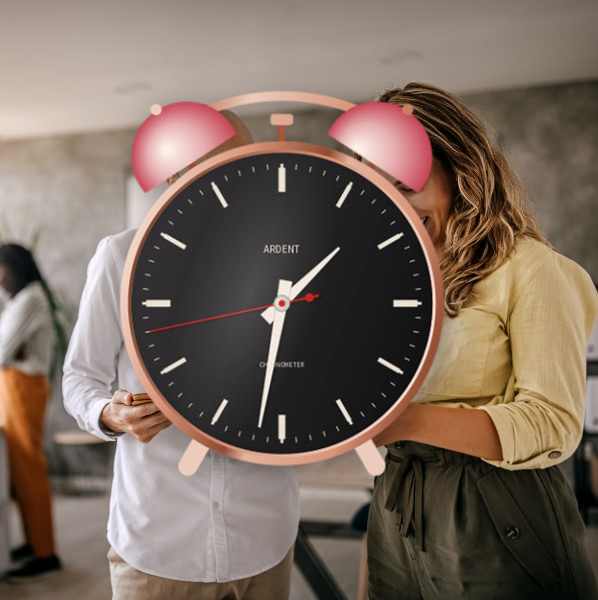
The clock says 1h31m43s
